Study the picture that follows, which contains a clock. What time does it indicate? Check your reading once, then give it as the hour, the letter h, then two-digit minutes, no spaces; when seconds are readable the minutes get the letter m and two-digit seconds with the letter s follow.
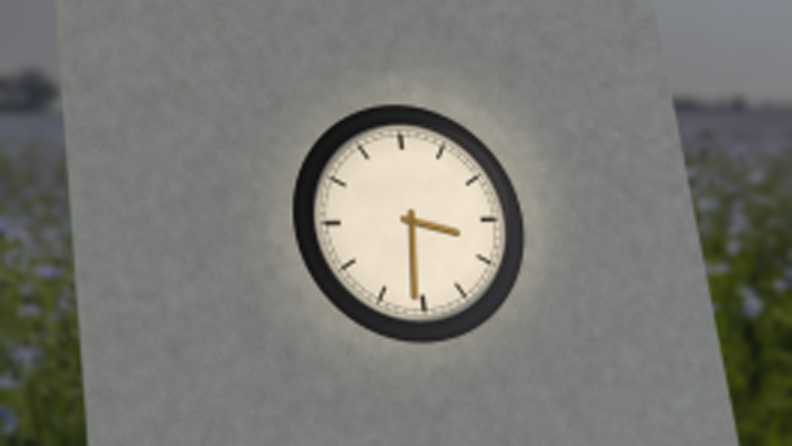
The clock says 3h31
